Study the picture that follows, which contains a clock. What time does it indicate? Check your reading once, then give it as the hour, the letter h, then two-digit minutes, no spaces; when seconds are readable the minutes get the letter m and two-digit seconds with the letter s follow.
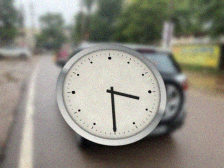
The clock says 3h30
